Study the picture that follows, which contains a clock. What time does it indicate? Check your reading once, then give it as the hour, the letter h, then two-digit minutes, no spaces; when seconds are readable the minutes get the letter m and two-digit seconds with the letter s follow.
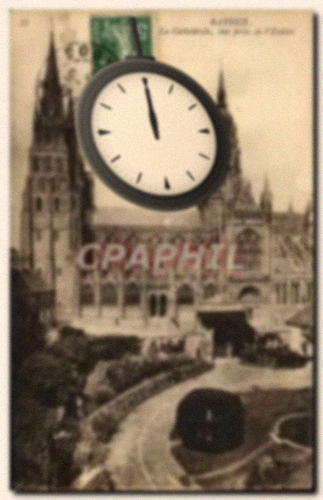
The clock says 12h00
